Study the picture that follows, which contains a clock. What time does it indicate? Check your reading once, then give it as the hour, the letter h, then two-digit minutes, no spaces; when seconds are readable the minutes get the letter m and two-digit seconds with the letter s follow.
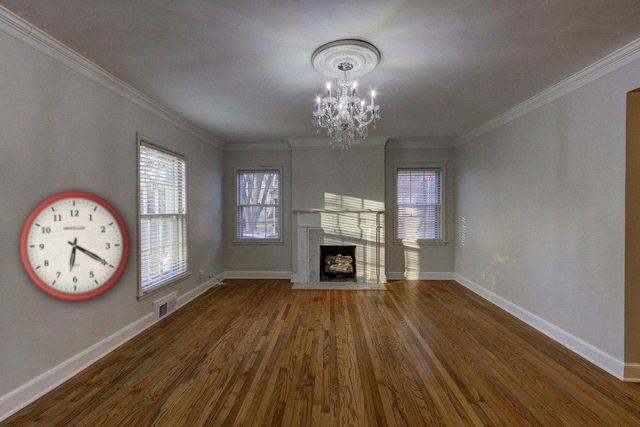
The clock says 6h20
